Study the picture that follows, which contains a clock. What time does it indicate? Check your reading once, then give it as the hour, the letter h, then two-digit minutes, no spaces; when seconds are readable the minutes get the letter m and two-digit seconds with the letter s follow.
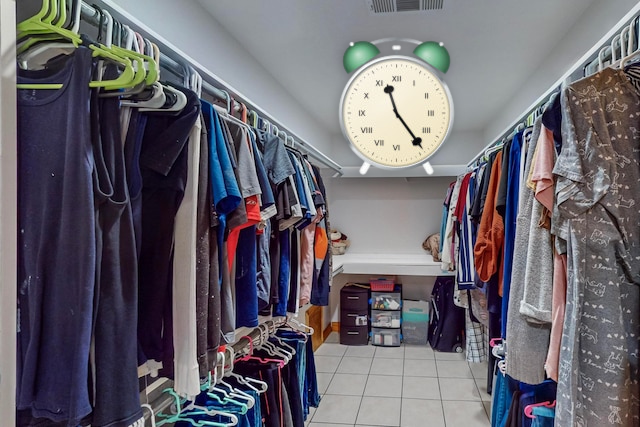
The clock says 11h24
